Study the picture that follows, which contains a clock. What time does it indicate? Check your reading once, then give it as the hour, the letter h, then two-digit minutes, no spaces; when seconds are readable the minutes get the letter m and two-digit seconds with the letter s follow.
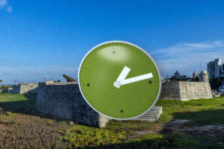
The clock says 1h13
